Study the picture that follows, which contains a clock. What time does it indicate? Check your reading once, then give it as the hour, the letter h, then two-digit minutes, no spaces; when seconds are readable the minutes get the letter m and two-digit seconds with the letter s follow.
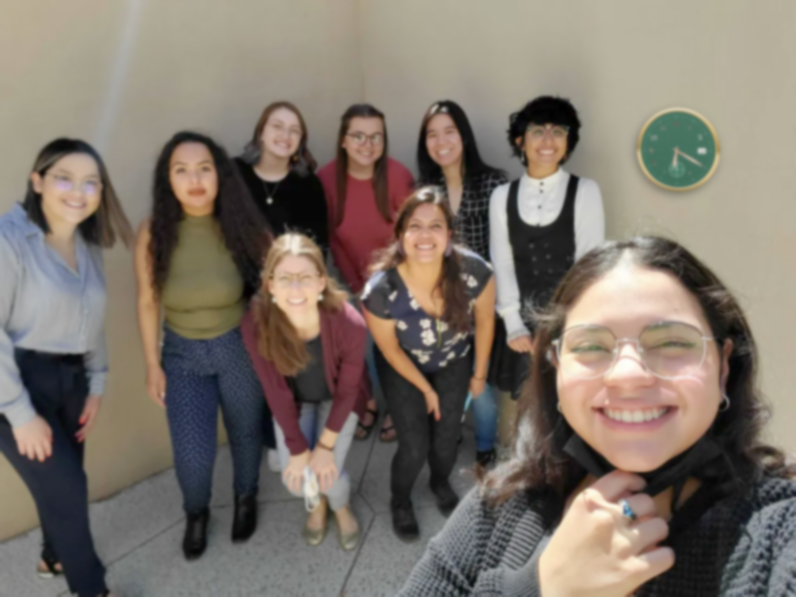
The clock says 6h20
